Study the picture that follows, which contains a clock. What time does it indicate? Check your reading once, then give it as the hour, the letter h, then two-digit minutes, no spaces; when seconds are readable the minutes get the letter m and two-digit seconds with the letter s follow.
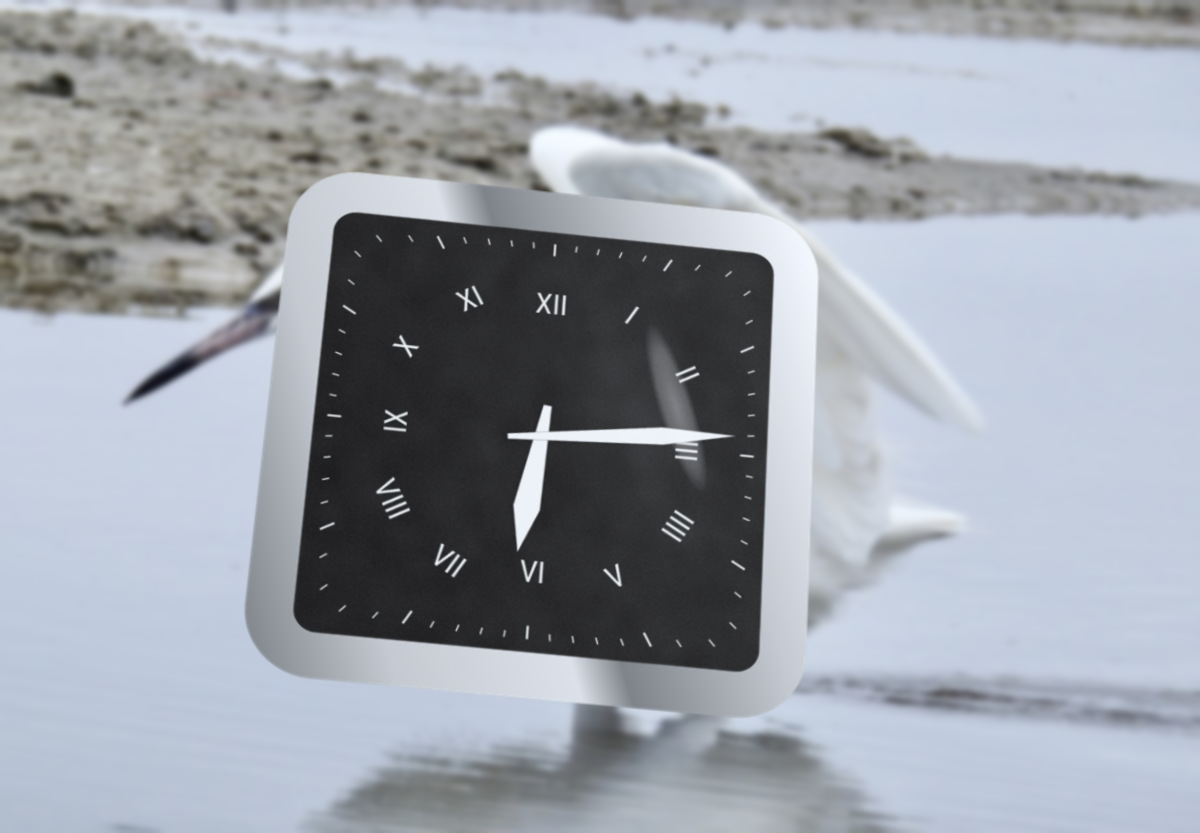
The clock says 6h14
